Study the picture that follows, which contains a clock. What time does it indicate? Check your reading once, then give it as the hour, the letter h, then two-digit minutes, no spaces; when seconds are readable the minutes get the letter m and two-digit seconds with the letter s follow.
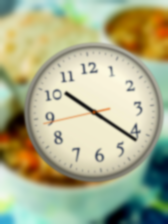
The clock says 10h21m44s
